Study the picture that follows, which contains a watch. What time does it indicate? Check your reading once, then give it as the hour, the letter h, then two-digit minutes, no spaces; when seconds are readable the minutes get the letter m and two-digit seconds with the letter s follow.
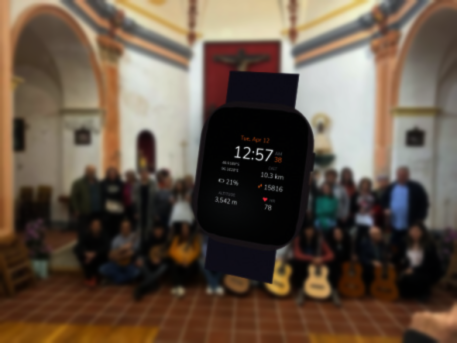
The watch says 12h57
